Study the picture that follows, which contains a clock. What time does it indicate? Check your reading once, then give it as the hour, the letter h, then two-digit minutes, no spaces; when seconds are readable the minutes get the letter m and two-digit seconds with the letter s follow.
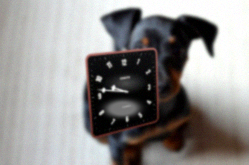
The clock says 9h47
